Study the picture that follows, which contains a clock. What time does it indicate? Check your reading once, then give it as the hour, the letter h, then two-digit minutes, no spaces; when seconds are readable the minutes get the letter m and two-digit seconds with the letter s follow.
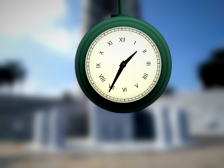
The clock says 1h35
